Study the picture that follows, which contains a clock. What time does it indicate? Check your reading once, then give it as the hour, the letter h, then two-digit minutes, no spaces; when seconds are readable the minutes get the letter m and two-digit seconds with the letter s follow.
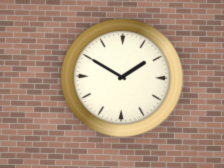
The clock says 1h50
